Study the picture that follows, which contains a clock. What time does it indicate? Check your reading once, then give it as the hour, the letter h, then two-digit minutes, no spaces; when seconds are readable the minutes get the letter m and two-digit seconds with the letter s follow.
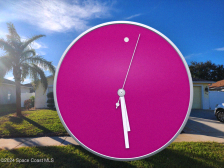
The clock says 5h28m02s
